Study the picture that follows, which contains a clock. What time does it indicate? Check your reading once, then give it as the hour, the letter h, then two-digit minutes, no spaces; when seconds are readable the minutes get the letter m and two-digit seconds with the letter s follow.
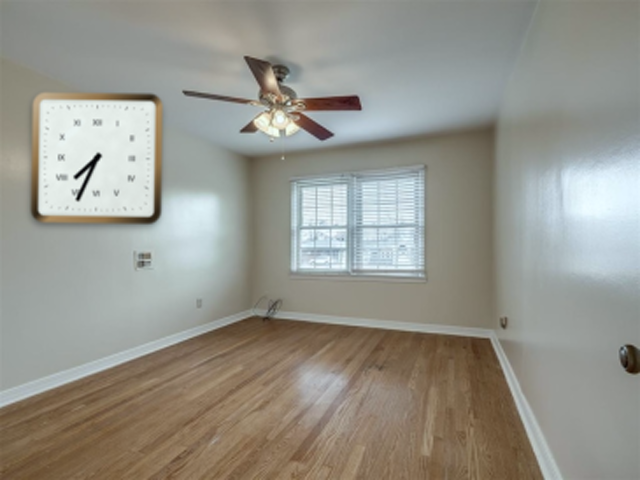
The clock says 7h34
